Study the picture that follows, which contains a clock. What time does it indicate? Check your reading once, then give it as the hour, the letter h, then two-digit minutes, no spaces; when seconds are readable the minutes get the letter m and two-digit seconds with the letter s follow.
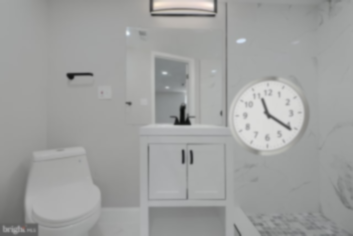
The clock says 11h21
